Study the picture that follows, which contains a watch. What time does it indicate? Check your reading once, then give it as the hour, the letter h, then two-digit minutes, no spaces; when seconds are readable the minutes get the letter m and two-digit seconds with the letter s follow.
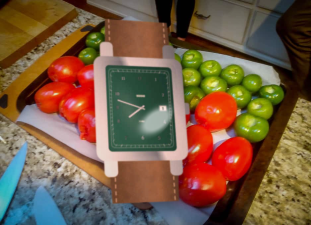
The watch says 7h48
